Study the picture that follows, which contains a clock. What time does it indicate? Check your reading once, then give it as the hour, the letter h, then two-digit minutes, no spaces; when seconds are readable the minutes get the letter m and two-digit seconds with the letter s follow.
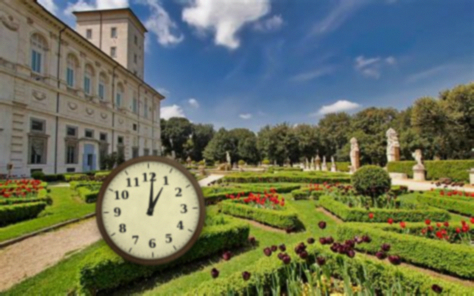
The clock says 1h01
